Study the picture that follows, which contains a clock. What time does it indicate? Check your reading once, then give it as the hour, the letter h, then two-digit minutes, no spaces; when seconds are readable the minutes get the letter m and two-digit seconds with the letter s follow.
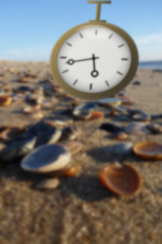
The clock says 5h43
